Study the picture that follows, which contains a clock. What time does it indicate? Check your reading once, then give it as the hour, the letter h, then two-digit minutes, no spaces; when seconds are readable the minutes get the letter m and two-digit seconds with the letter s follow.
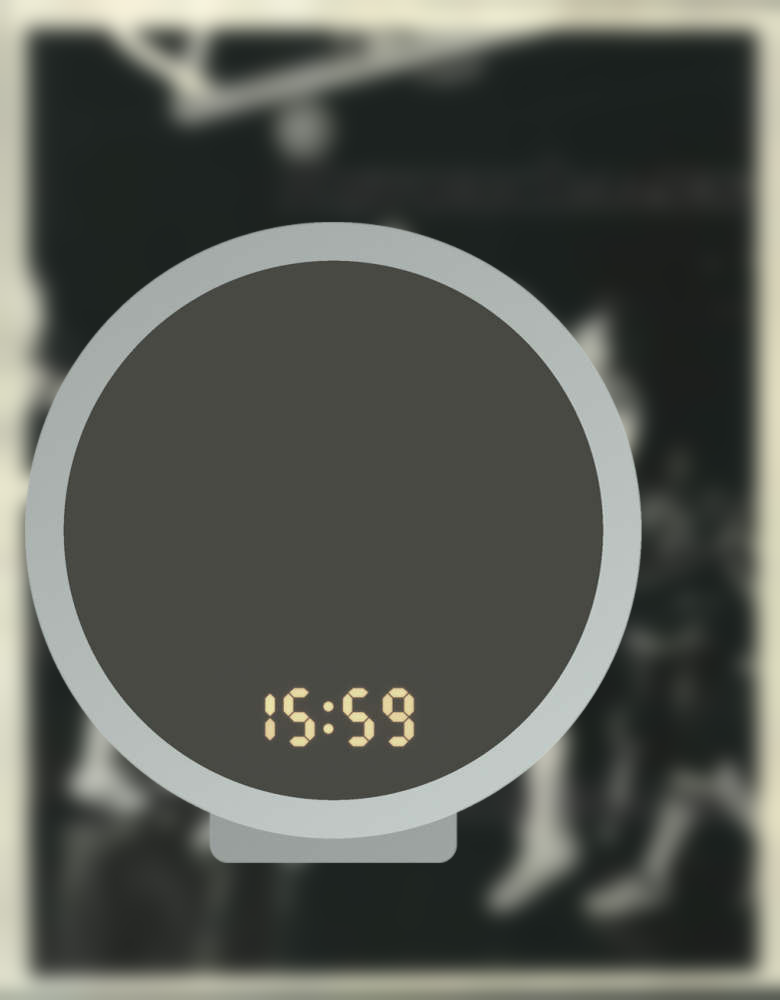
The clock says 15h59
